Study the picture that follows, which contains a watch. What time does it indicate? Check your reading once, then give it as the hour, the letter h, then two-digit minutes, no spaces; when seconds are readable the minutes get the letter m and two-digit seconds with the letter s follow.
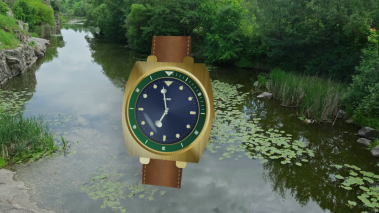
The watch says 6h58
